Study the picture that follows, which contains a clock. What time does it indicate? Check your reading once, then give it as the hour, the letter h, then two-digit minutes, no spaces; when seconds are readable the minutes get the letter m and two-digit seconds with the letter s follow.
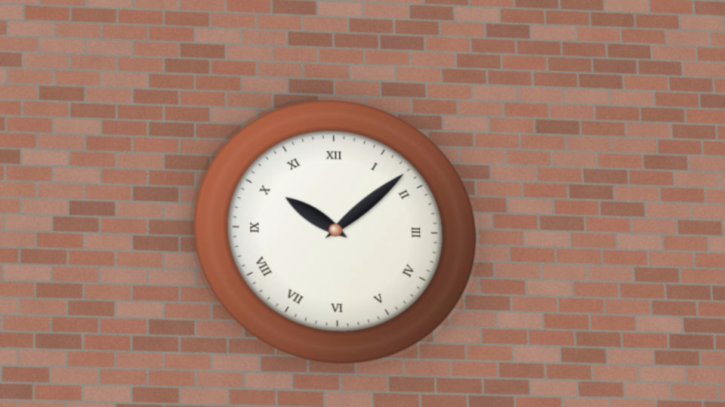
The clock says 10h08
